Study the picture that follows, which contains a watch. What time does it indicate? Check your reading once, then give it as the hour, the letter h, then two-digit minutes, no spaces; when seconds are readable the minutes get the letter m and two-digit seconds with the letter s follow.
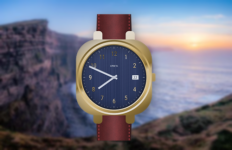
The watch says 7h49
